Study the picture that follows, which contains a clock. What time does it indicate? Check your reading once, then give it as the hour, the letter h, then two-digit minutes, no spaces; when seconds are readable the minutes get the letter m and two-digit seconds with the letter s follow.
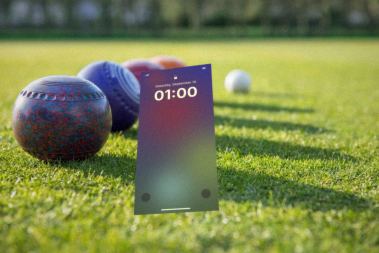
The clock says 1h00
